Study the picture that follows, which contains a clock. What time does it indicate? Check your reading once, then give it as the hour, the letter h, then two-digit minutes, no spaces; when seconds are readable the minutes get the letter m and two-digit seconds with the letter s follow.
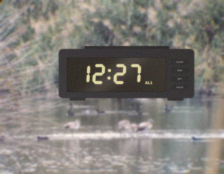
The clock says 12h27
